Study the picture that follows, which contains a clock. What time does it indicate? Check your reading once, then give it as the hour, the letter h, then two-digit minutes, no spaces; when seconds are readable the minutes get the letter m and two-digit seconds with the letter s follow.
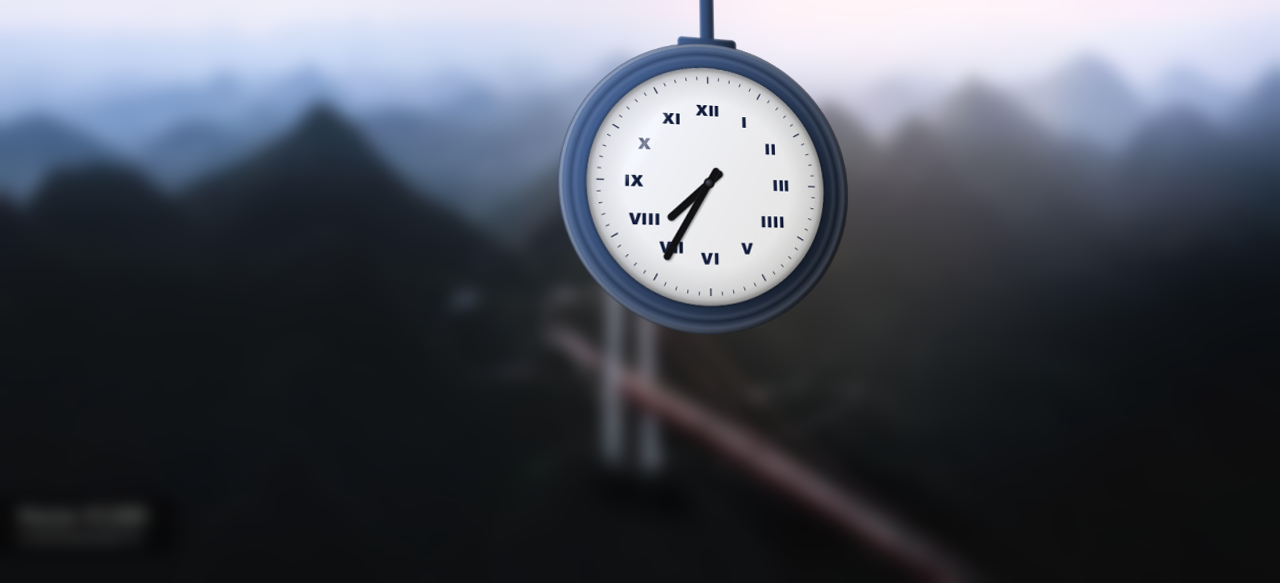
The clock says 7h35
